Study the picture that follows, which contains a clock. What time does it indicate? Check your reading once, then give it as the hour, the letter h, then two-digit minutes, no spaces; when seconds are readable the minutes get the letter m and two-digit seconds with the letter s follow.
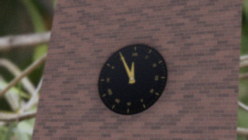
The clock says 11h55
